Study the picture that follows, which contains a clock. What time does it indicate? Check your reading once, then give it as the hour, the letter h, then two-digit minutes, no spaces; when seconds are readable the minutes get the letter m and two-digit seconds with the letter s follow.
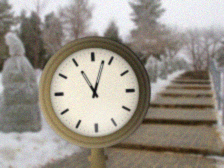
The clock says 11h03
